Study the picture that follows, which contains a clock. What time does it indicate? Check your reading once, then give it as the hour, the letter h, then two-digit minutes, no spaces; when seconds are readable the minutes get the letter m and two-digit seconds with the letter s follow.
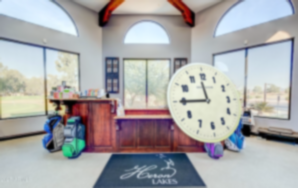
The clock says 11h45
